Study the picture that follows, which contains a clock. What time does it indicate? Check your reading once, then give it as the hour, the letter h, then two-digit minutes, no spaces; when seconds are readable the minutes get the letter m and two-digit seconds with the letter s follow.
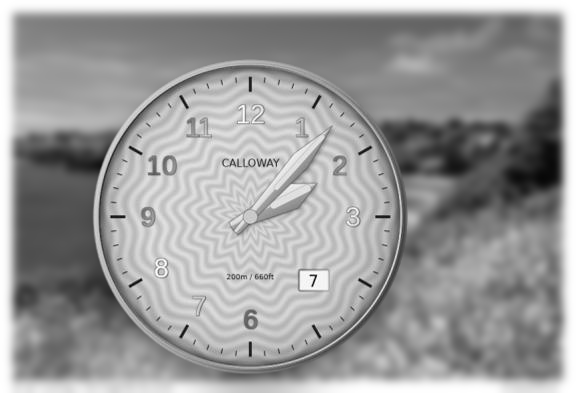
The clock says 2h07
